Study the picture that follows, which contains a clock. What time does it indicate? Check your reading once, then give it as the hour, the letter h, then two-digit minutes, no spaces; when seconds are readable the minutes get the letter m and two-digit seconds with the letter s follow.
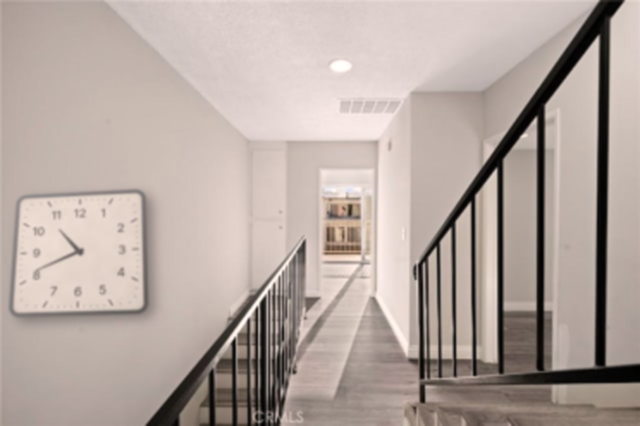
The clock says 10h41
